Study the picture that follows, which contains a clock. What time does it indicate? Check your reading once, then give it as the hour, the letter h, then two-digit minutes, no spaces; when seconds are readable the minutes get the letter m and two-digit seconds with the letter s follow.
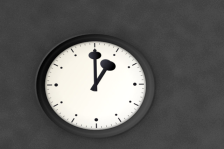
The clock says 1h00
